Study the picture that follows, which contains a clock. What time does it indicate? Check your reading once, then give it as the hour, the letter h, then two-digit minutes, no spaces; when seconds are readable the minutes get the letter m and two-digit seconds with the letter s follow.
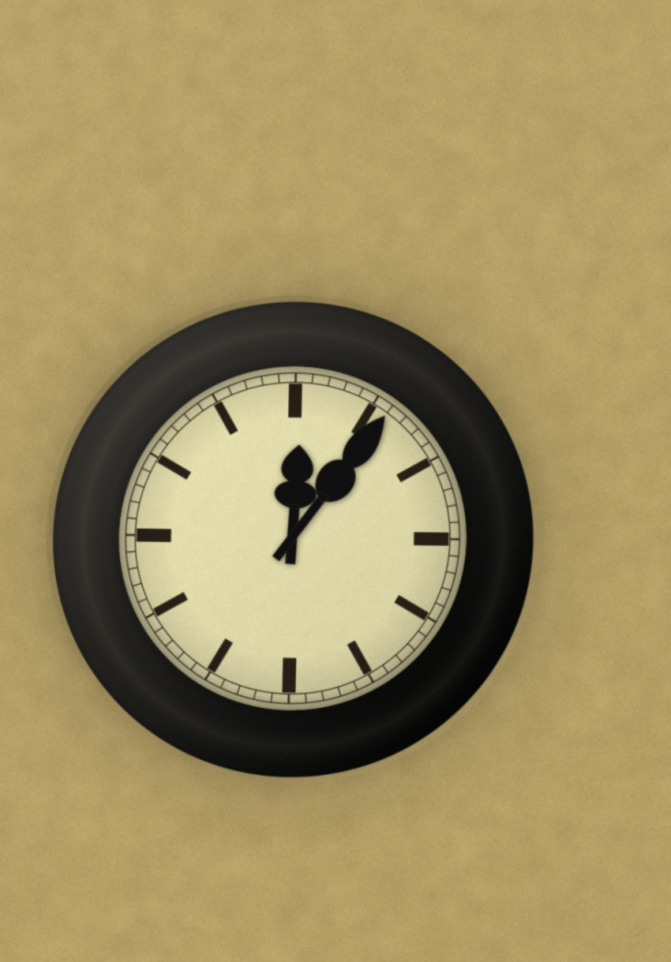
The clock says 12h06
